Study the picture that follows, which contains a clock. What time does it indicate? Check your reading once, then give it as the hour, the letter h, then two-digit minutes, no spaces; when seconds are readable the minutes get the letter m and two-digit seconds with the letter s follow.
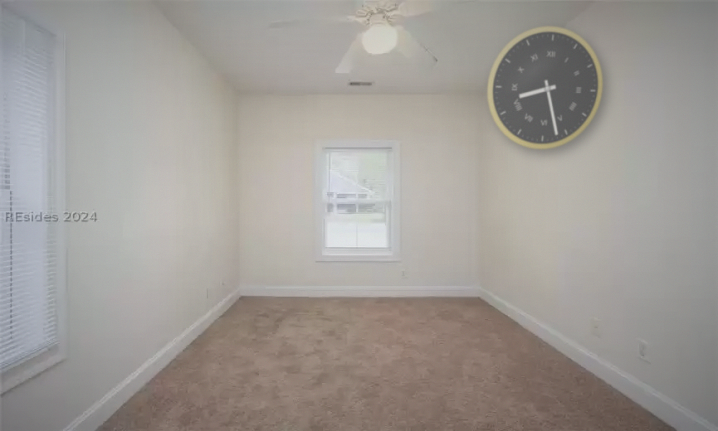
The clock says 8h27
